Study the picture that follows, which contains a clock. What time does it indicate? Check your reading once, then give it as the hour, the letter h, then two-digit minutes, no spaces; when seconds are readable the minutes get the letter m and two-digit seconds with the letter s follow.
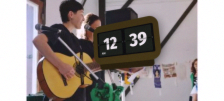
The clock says 12h39
